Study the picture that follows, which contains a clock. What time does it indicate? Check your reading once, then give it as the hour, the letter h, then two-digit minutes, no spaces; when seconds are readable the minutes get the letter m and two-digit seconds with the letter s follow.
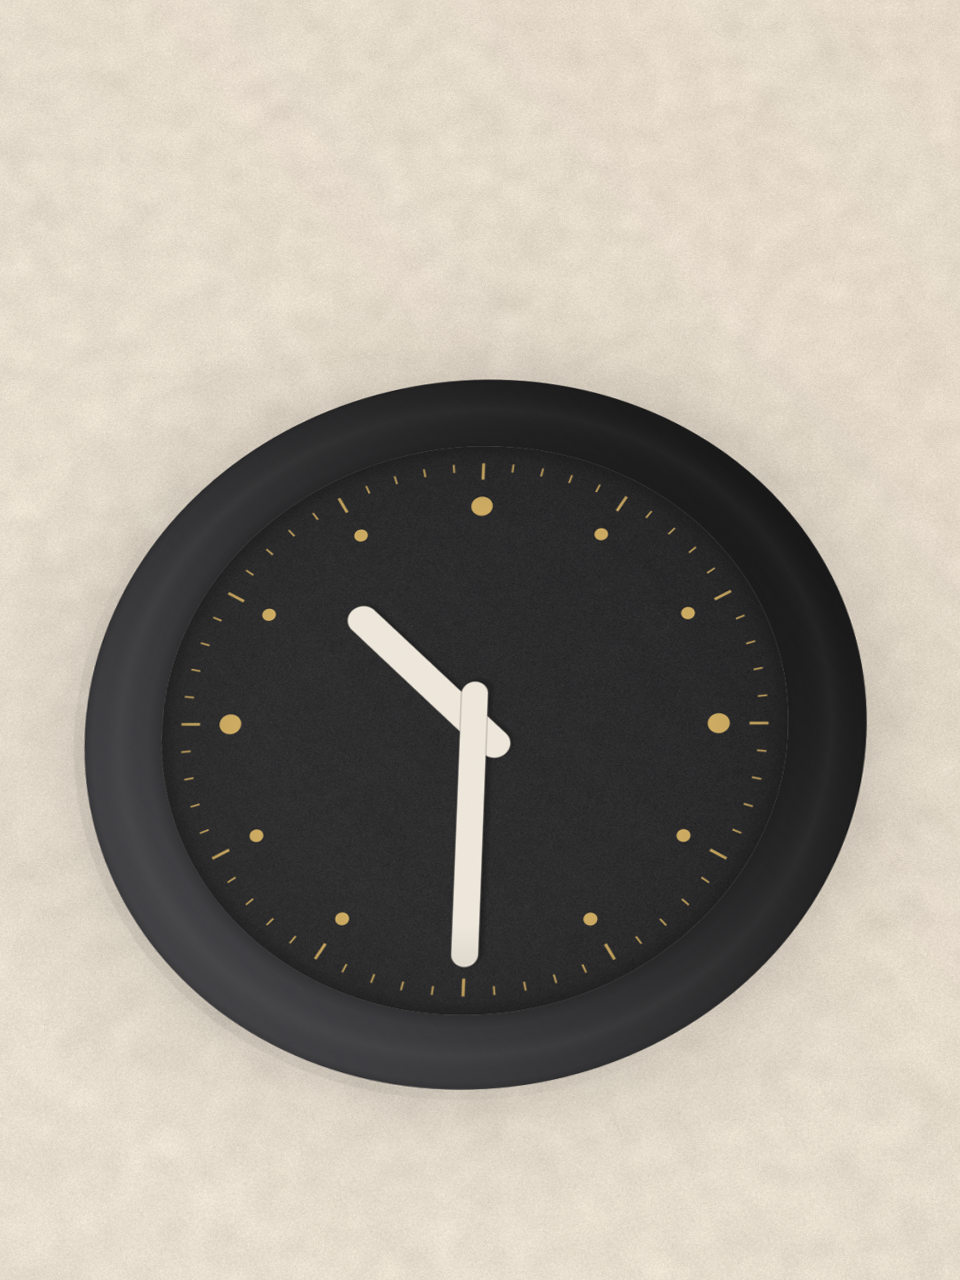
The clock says 10h30
